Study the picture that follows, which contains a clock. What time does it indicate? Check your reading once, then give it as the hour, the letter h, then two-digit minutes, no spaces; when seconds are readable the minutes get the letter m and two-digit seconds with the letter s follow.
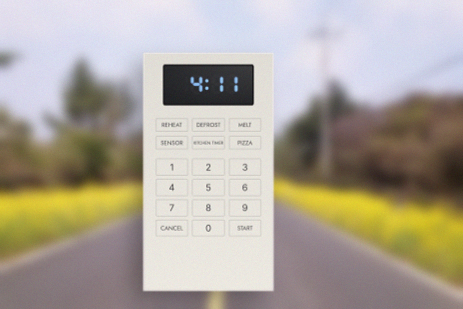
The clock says 4h11
